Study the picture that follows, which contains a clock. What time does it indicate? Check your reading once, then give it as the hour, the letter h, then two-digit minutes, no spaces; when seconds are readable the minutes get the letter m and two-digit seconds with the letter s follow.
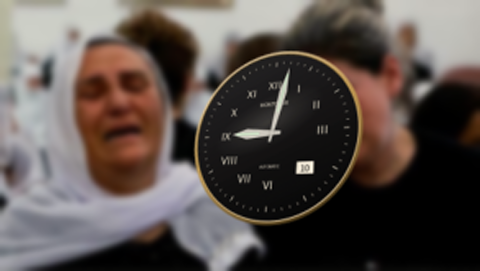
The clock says 9h02
